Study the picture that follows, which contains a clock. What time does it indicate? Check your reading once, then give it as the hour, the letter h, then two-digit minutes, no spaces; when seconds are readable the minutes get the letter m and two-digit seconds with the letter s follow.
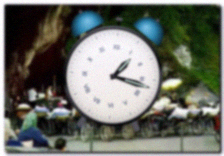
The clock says 1h17
